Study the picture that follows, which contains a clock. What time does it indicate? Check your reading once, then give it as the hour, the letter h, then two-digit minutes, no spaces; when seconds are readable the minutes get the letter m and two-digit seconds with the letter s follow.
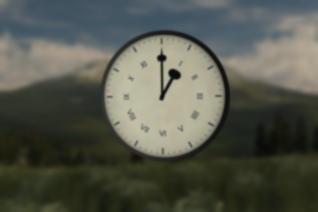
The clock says 1h00
